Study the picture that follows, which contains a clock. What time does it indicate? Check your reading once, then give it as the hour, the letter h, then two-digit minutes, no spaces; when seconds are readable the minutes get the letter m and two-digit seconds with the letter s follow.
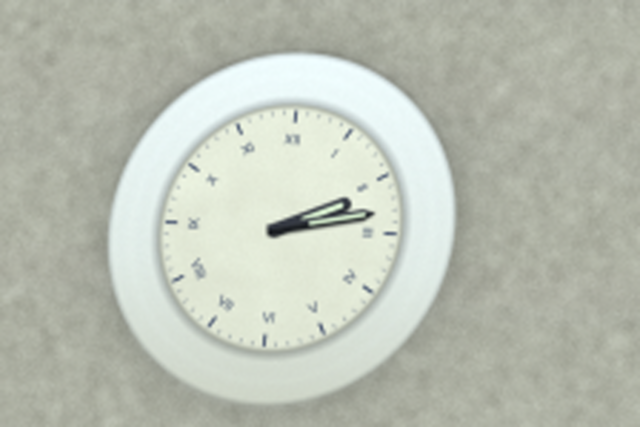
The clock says 2h13
